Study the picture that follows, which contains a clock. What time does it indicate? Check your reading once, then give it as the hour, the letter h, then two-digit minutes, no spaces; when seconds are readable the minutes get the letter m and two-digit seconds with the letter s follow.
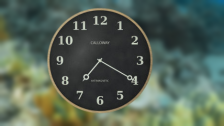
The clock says 7h20
